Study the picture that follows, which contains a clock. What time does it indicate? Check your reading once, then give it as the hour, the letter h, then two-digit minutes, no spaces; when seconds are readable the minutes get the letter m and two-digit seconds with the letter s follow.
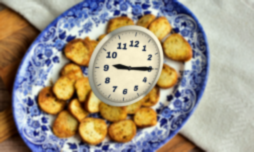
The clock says 9h15
